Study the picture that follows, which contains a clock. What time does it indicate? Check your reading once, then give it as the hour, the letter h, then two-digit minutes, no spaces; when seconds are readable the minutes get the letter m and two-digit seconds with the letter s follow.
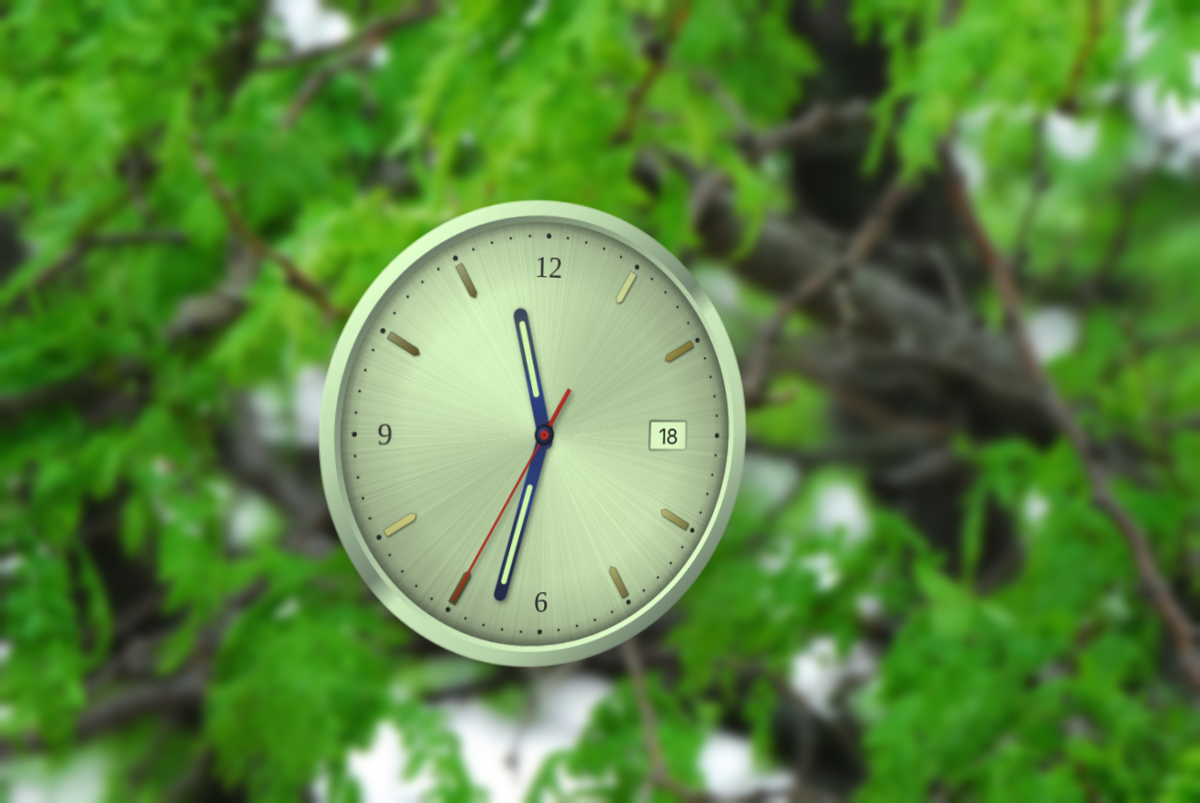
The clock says 11h32m35s
